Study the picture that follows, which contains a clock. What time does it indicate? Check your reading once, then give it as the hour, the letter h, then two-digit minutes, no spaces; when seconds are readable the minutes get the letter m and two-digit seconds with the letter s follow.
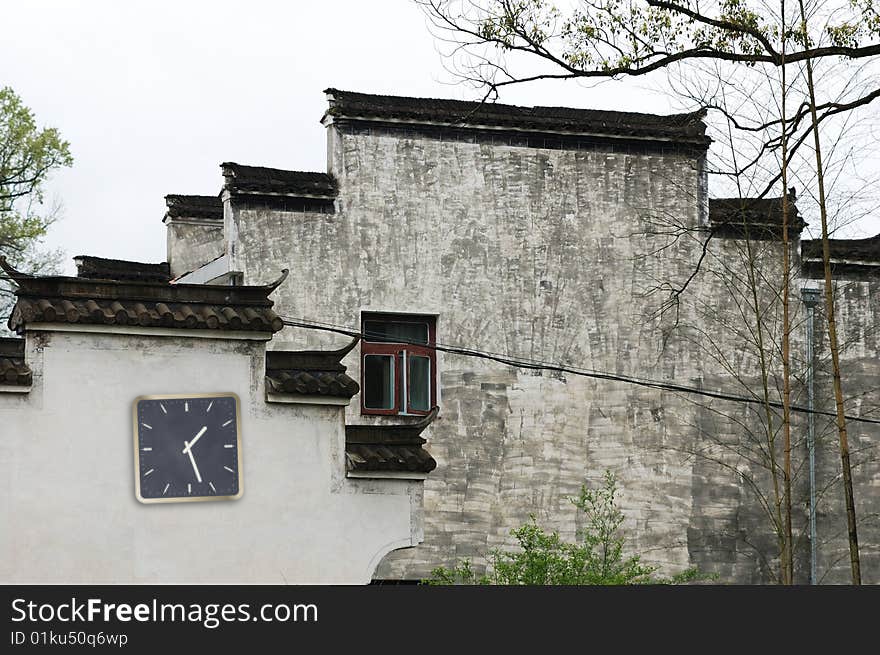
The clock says 1h27
